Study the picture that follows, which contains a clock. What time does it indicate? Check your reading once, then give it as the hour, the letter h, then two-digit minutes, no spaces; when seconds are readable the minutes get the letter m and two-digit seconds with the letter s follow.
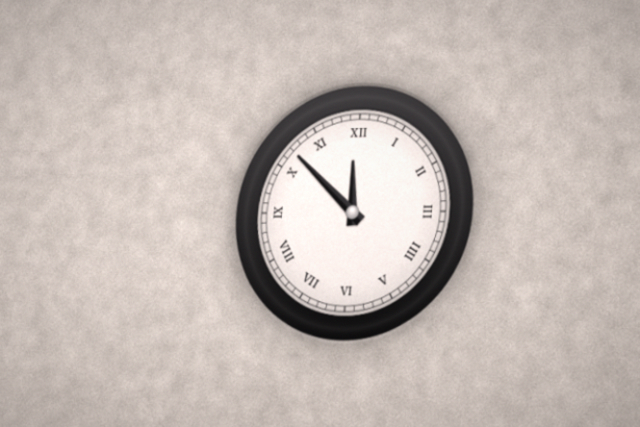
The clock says 11h52
